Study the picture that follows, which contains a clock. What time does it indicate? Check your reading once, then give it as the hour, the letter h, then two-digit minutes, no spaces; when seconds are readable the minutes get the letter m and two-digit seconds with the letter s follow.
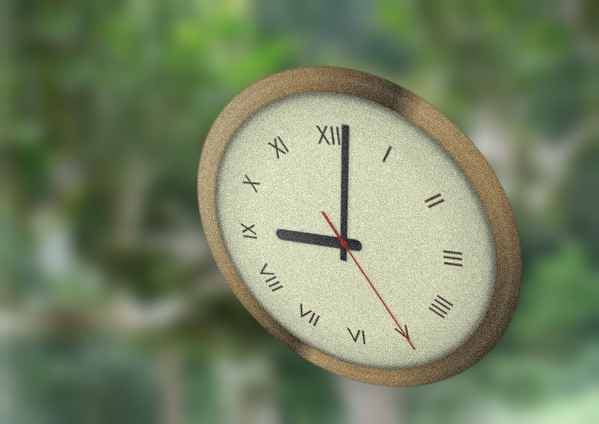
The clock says 9h01m25s
